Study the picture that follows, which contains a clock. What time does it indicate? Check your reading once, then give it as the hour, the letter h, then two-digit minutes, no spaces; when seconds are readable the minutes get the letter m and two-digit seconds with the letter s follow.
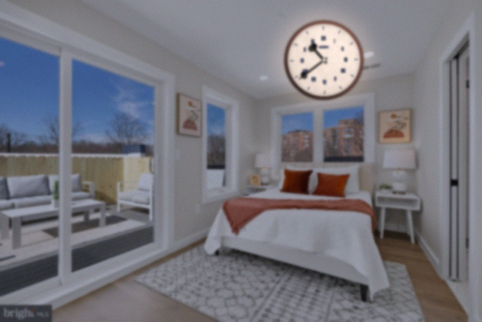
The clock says 10h39
